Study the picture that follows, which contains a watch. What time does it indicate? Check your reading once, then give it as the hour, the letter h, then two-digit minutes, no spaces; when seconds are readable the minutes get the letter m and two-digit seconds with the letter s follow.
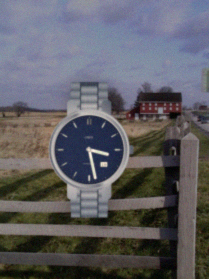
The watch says 3h28
